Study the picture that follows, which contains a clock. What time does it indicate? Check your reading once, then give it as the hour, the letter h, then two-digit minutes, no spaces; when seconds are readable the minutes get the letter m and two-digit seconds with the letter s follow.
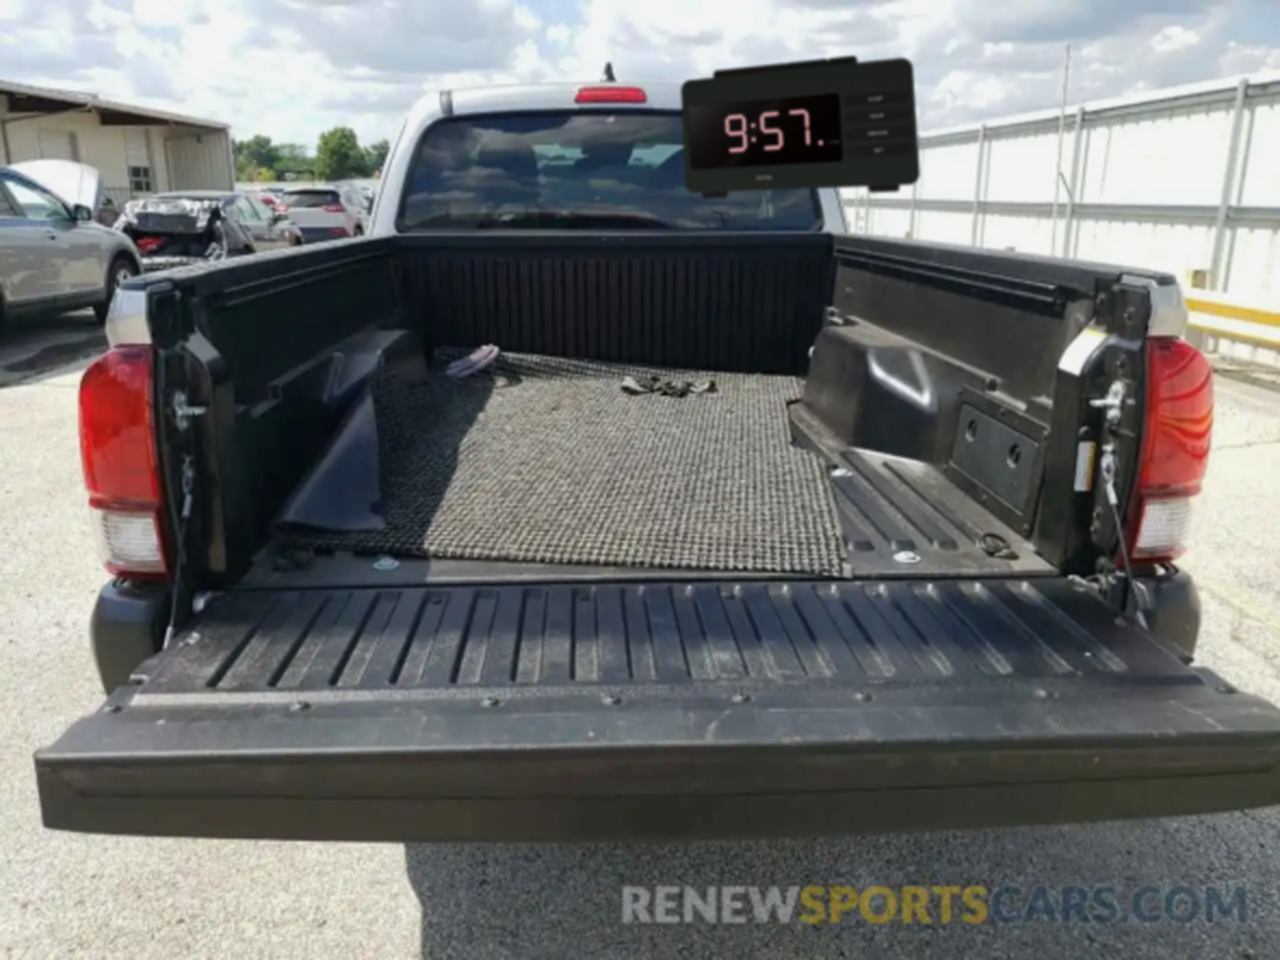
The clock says 9h57
